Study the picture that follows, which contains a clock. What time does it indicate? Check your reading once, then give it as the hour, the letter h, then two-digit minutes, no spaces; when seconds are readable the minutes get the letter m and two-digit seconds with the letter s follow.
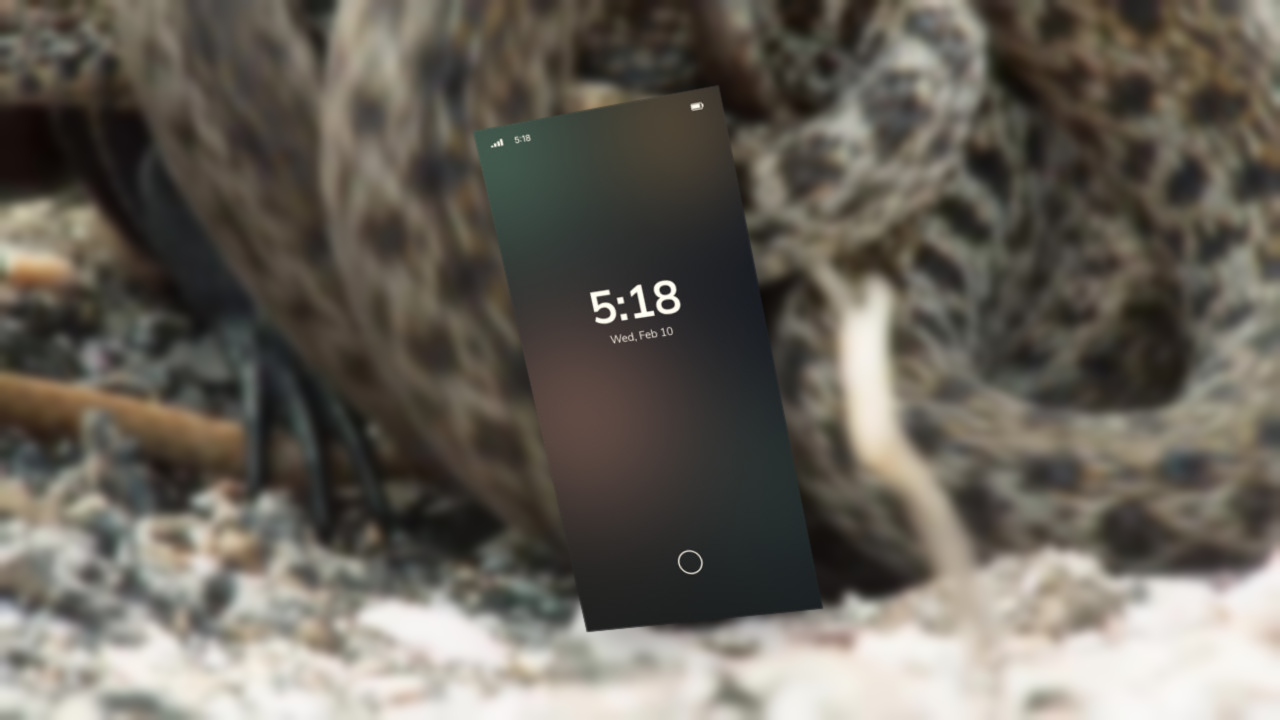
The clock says 5h18
